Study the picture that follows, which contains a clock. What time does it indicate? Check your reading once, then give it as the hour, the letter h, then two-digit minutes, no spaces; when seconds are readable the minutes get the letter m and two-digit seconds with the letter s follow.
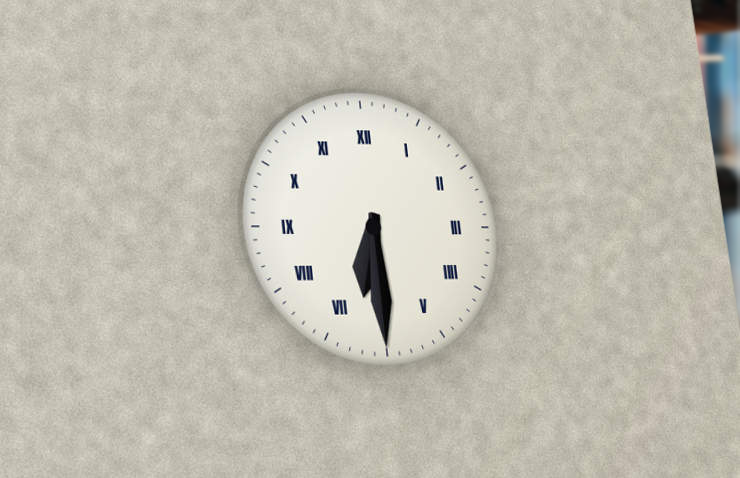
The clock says 6h30
